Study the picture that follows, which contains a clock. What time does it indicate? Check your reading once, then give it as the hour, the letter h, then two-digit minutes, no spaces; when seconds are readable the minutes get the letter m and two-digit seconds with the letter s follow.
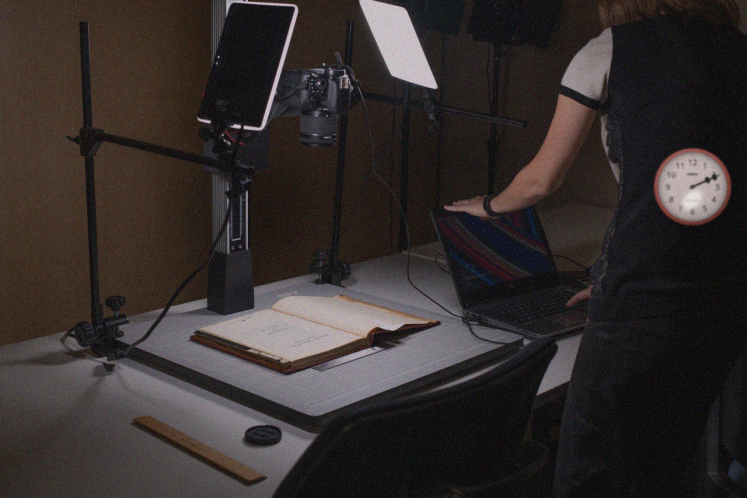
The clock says 2h11
